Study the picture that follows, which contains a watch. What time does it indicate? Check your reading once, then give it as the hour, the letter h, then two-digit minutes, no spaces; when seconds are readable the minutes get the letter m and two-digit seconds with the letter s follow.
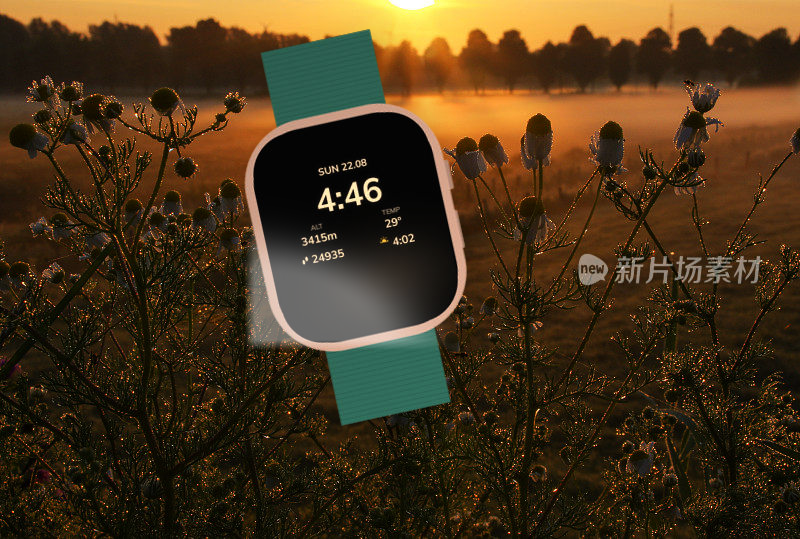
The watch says 4h46
